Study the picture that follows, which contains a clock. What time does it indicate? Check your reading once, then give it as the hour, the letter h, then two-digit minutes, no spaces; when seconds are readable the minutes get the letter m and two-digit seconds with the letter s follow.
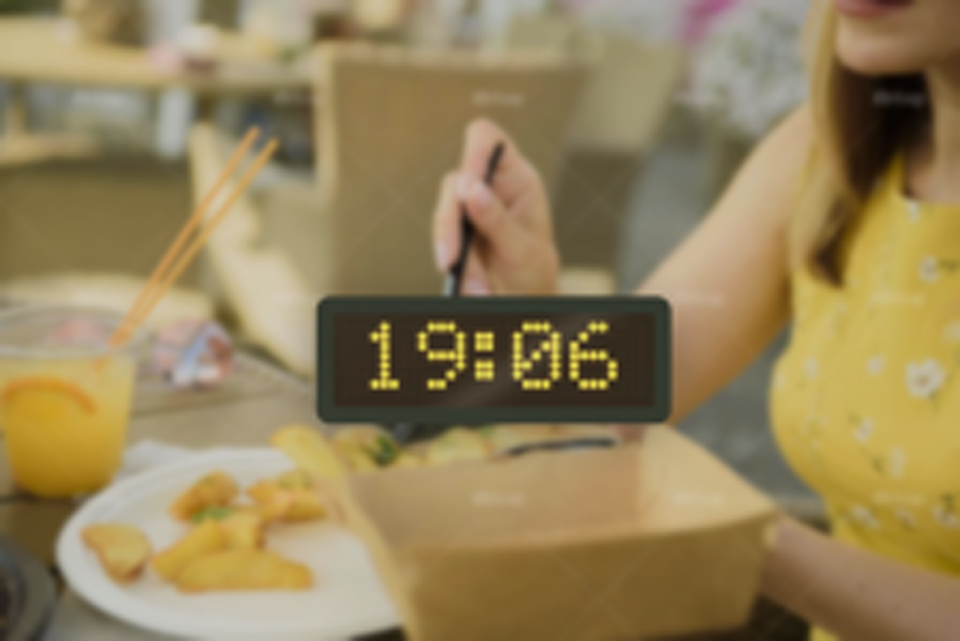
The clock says 19h06
